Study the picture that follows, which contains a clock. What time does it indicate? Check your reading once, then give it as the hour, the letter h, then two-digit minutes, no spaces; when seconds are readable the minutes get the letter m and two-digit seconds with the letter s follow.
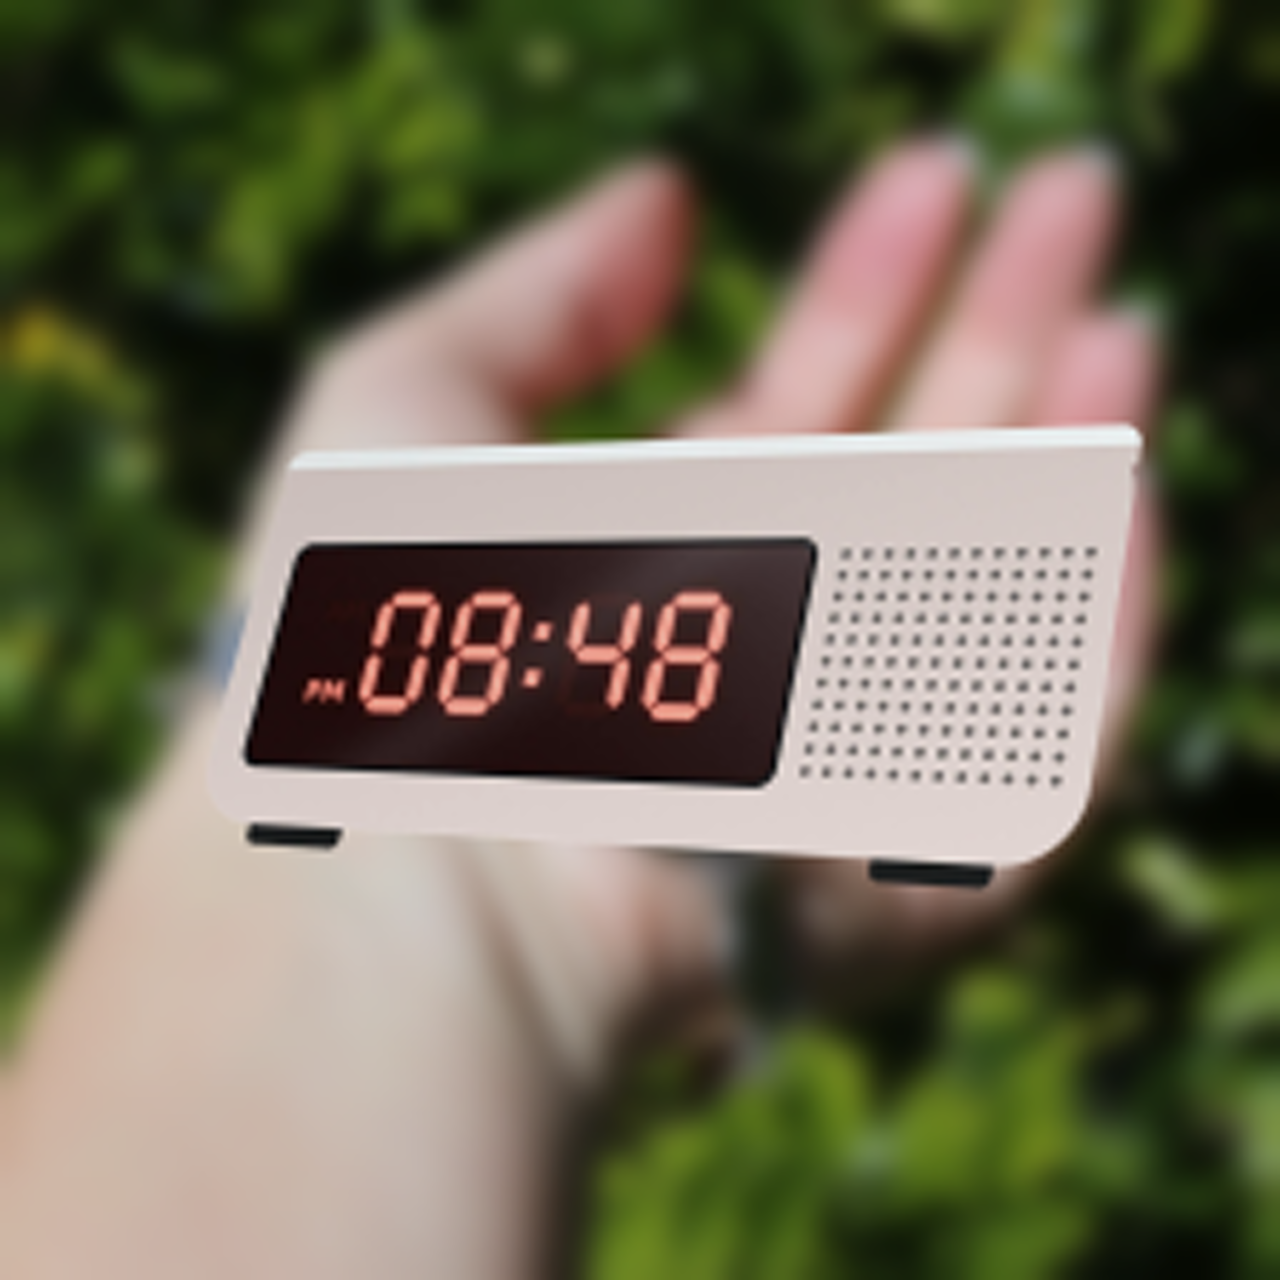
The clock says 8h48
